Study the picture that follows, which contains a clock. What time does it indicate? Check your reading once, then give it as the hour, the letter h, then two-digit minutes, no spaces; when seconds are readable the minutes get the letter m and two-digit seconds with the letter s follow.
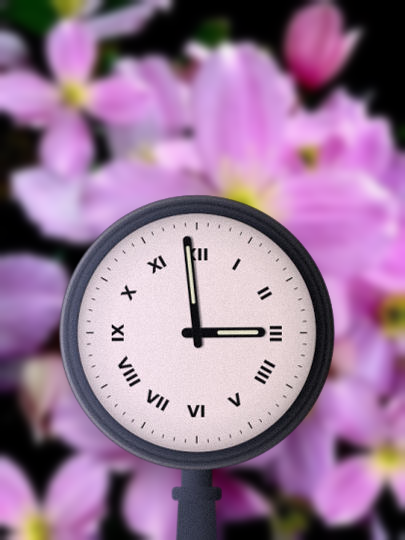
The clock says 2h59
